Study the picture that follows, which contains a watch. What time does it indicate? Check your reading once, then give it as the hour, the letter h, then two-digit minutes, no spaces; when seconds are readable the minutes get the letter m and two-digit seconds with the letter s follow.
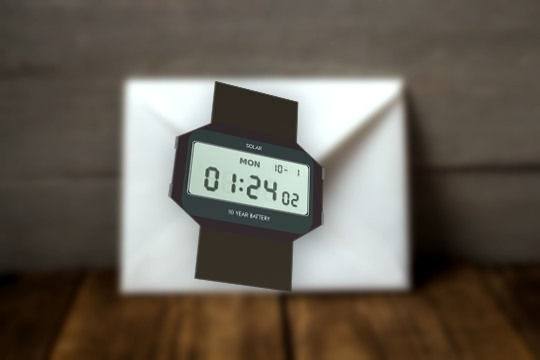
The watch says 1h24m02s
